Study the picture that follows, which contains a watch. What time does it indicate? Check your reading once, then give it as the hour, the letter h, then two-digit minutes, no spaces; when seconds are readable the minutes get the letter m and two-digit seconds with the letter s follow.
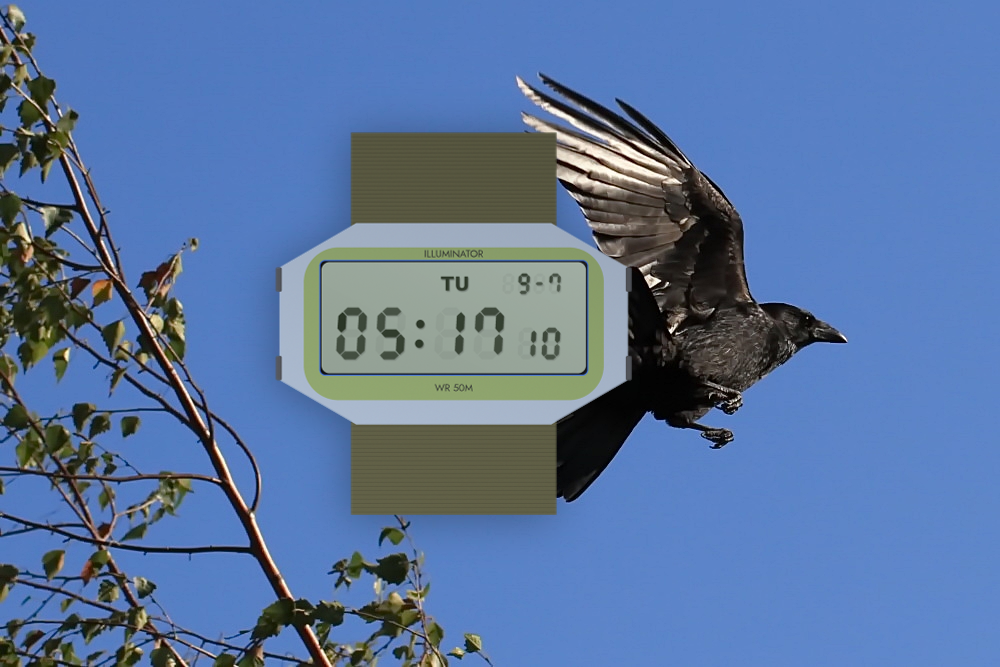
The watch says 5h17m10s
